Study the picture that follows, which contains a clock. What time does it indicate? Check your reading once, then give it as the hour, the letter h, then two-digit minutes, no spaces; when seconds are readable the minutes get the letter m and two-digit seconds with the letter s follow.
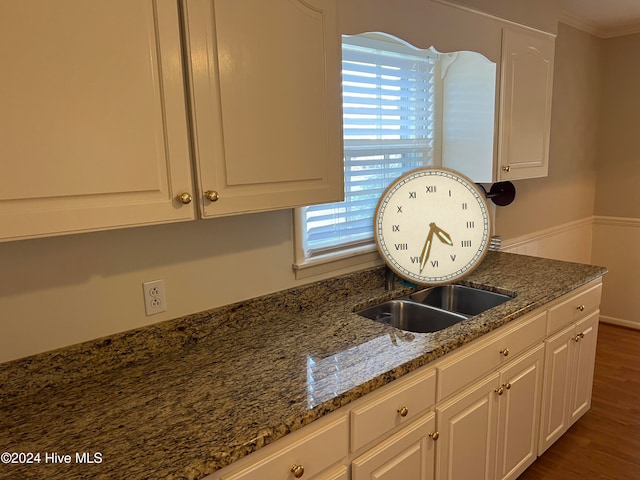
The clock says 4h33
